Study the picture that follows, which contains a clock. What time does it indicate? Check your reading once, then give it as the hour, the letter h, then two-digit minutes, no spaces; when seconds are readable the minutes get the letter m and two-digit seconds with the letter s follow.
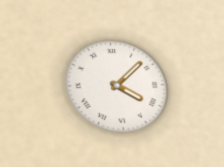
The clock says 4h08
